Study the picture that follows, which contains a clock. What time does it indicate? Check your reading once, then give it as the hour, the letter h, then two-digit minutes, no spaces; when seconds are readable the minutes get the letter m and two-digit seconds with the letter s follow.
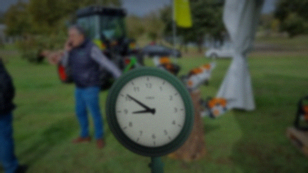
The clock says 8h51
